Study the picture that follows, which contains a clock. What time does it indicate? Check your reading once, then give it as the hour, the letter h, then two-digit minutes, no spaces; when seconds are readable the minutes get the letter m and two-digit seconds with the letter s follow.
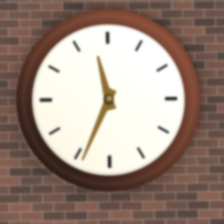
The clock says 11h34
